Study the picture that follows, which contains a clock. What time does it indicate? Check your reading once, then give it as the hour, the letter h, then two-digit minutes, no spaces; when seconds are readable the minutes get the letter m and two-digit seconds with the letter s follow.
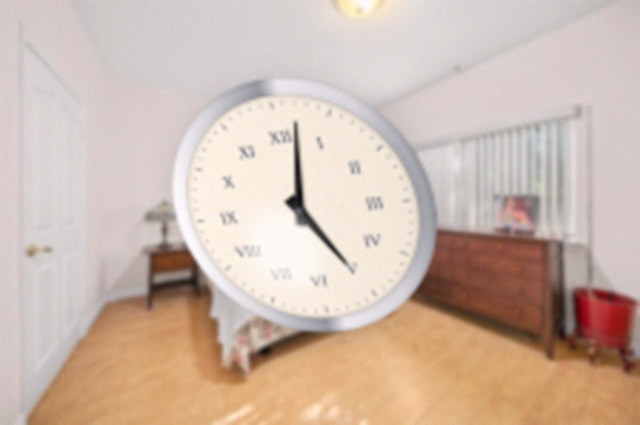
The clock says 5h02
